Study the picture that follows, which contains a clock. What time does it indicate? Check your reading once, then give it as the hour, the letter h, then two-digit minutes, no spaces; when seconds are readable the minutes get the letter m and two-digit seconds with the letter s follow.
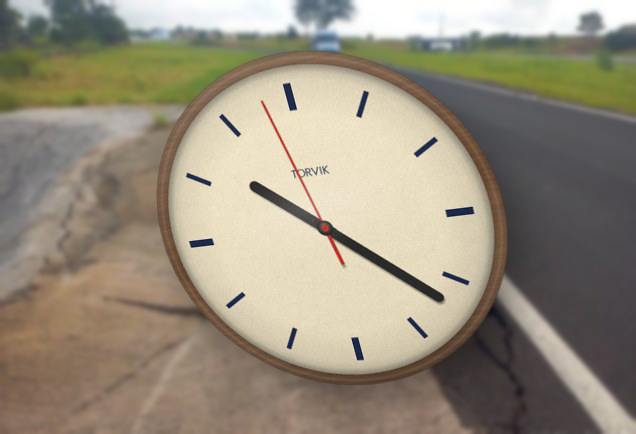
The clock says 10h21m58s
